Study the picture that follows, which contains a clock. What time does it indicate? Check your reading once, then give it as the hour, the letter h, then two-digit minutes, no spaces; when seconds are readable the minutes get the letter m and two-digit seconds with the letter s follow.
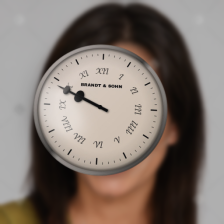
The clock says 9h49
